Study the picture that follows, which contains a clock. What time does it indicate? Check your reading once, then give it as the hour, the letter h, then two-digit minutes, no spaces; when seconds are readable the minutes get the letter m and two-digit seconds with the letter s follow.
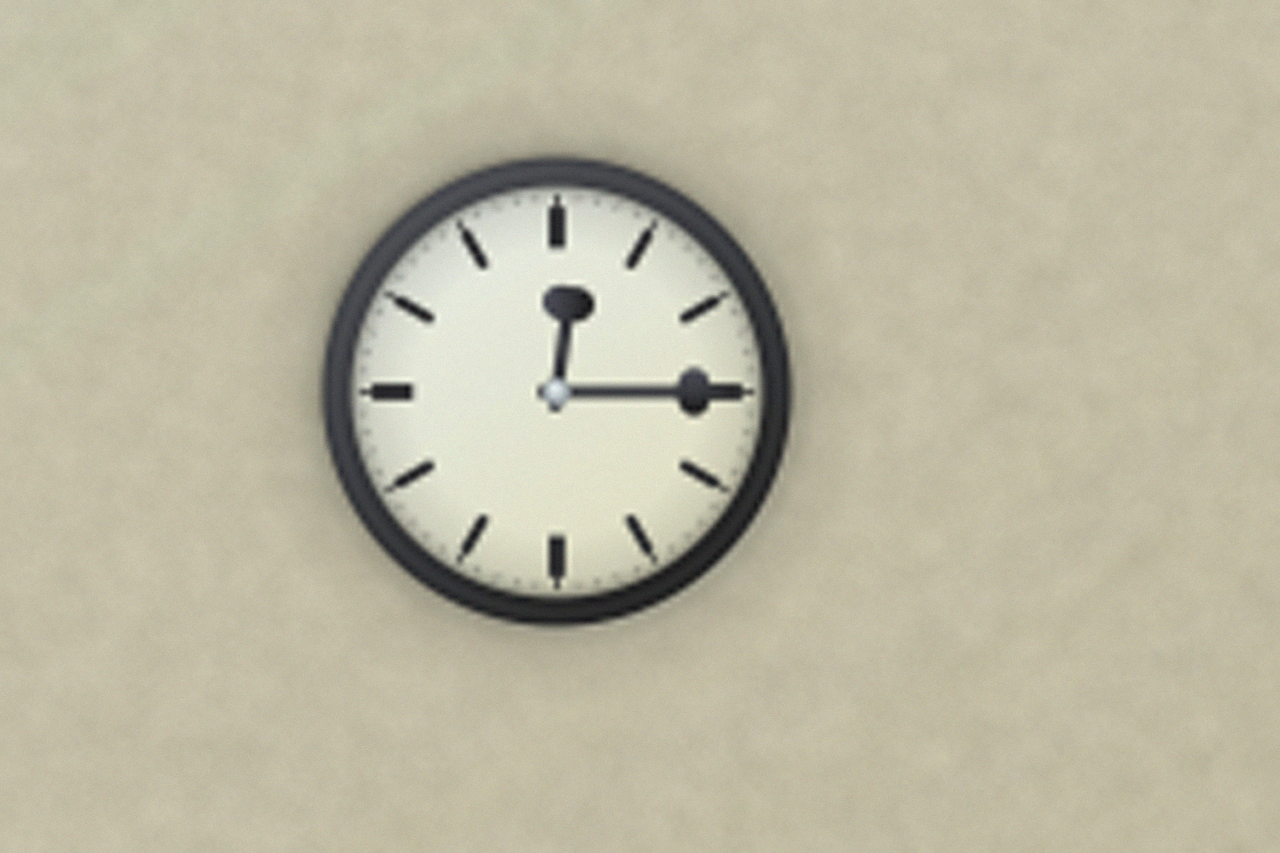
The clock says 12h15
